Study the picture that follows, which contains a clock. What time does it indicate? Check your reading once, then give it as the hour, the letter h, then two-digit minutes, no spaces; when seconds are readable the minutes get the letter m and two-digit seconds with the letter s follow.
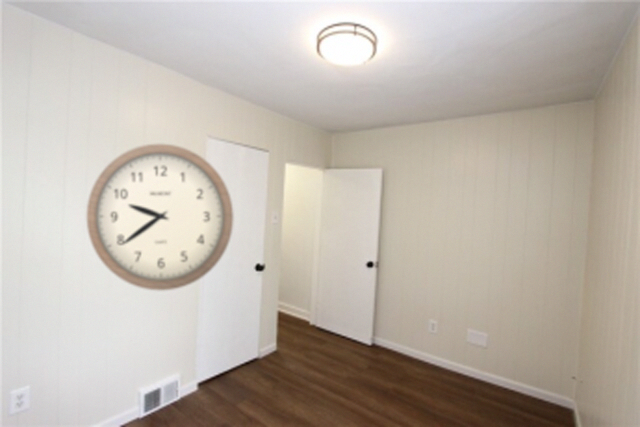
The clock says 9h39
